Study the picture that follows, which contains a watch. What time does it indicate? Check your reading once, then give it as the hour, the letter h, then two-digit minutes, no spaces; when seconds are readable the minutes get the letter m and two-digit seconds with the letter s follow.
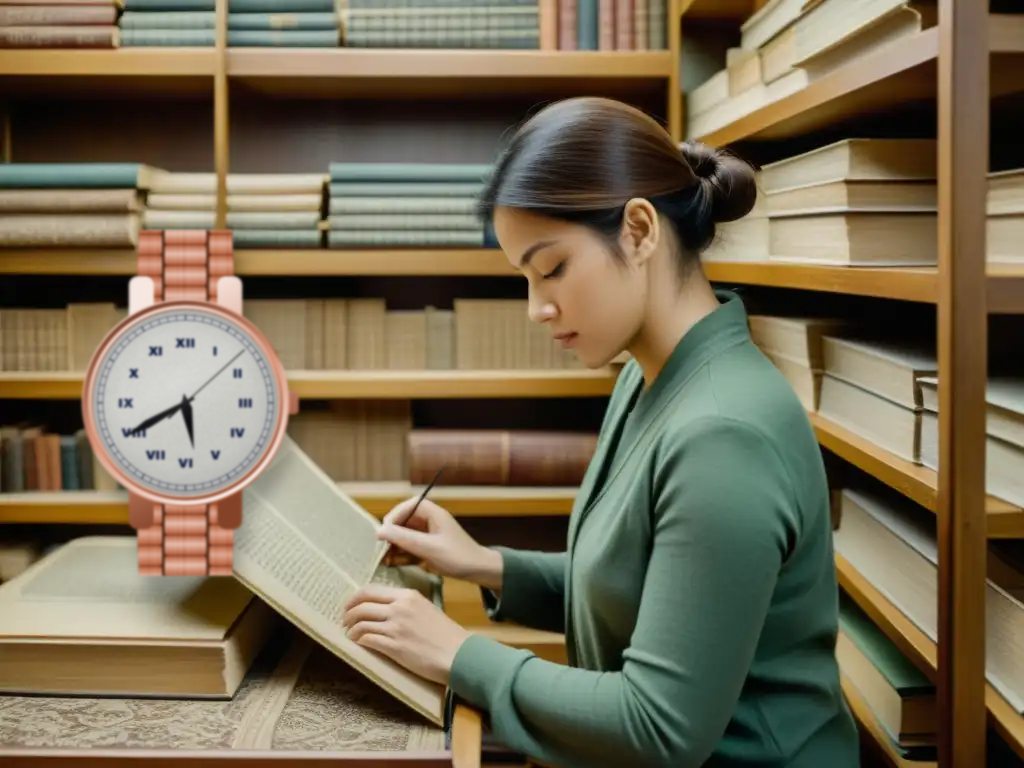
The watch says 5h40m08s
